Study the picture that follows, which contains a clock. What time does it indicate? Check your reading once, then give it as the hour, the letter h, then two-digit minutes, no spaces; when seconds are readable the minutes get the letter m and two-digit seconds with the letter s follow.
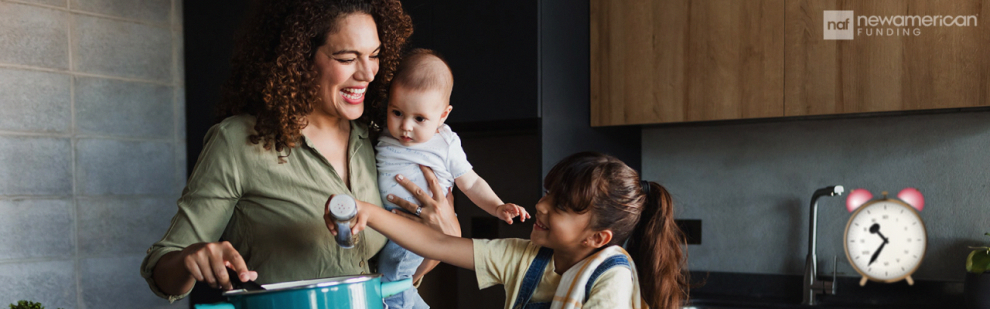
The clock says 10h36
